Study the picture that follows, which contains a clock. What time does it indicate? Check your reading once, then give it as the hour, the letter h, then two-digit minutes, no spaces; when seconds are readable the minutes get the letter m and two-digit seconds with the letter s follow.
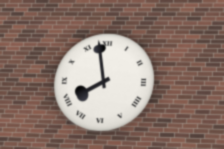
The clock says 7h58
